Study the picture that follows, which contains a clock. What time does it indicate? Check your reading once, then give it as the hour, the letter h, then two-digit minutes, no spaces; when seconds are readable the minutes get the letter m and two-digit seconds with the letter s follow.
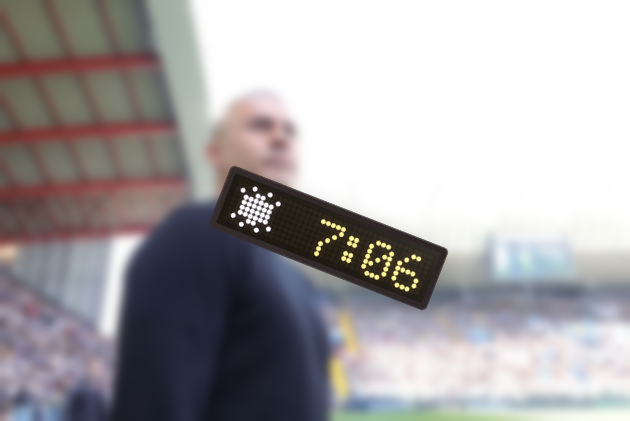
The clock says 7h06
